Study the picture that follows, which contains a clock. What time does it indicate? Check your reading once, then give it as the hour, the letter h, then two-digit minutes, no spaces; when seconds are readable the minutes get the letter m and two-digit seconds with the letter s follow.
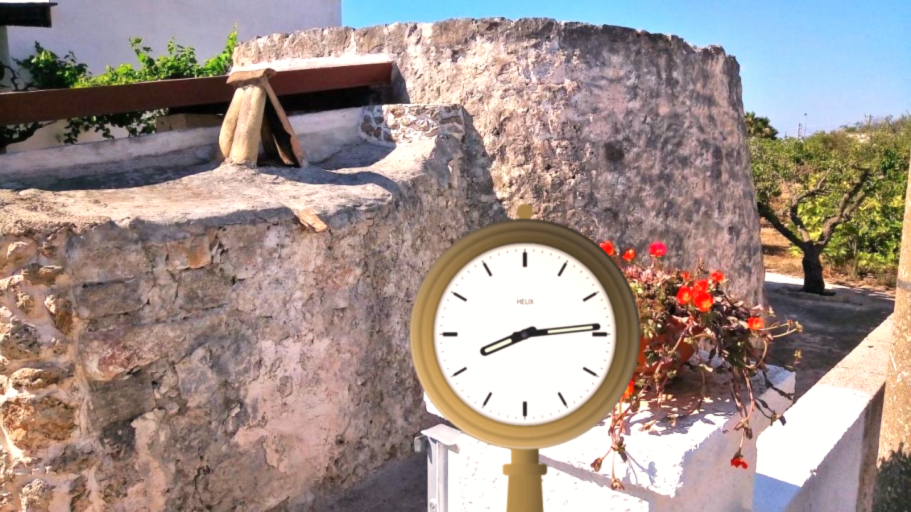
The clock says 8h14
